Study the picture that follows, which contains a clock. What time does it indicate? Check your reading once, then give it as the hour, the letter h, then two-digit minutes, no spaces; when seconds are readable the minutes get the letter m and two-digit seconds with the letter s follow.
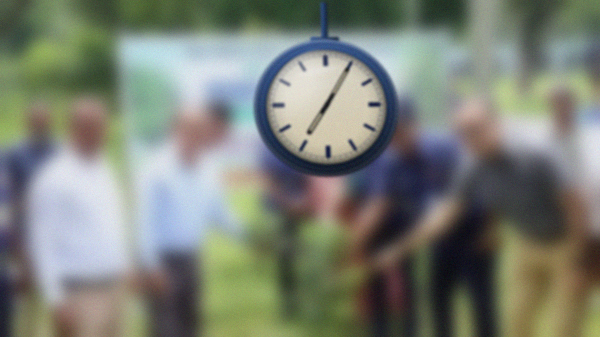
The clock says 7h05
